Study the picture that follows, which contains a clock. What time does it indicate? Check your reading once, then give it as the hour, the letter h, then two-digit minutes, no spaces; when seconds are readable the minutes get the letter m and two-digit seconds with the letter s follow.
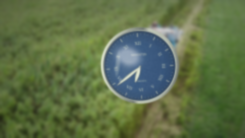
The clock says 6h39
